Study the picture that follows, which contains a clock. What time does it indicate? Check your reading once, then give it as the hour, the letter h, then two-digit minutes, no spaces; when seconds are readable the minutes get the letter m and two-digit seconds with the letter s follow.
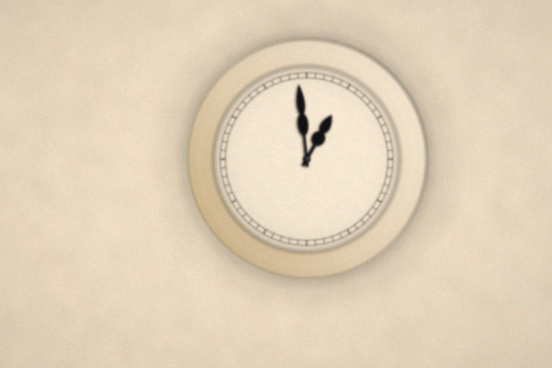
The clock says 12h59
